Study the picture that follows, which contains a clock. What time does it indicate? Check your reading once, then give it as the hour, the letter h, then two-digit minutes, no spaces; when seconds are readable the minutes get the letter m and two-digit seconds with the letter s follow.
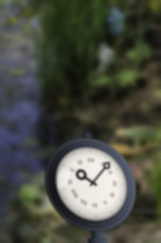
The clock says 10h07
